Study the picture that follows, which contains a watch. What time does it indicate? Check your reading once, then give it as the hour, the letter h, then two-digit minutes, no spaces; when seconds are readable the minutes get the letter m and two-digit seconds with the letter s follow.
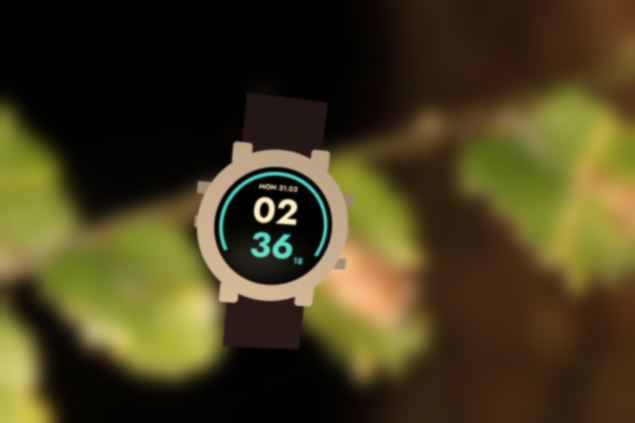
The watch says 2h36
